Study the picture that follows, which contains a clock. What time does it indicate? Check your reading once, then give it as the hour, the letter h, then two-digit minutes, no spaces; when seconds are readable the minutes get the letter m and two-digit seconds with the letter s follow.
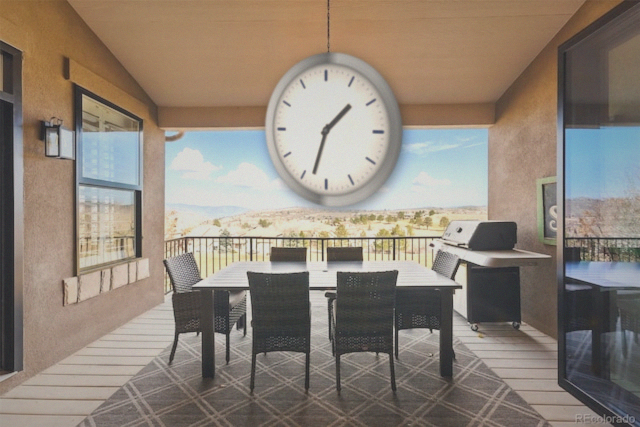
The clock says 1h33
